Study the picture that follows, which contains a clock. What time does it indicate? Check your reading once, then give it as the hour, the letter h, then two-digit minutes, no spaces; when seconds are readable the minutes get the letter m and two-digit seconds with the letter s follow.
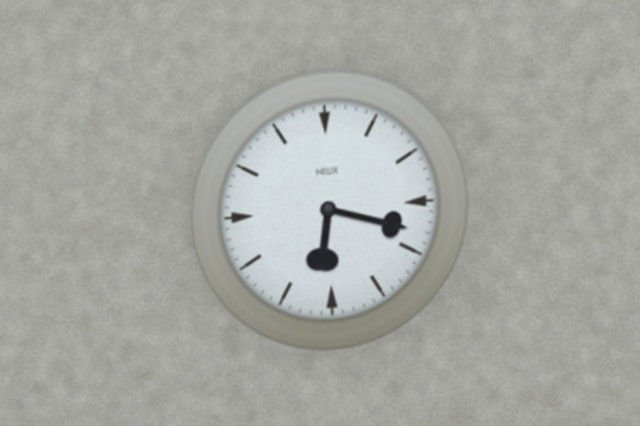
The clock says 6h18
